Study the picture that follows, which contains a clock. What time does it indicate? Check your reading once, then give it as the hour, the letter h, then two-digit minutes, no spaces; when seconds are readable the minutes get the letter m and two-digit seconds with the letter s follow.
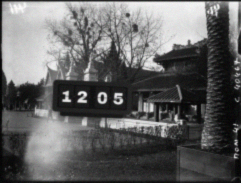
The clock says 12h05
